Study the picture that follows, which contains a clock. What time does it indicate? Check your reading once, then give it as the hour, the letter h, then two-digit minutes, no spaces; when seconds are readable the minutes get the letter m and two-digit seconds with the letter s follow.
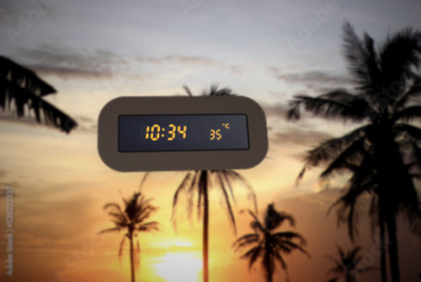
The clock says 10h34
